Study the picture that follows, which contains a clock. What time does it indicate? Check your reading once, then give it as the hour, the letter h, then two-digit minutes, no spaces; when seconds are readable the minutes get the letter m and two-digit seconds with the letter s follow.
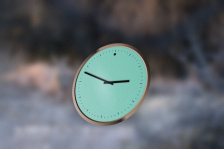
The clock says 2h48
